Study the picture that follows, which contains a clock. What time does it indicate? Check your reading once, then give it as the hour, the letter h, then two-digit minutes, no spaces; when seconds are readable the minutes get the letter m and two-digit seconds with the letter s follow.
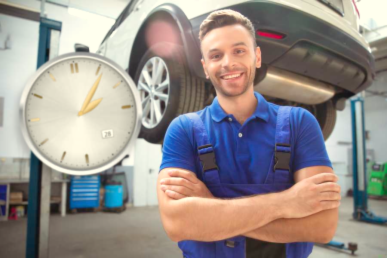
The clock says 2h06
